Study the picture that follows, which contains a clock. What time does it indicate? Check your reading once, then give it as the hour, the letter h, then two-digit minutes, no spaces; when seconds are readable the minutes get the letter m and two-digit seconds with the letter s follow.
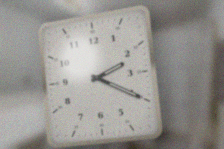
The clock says 2h20
